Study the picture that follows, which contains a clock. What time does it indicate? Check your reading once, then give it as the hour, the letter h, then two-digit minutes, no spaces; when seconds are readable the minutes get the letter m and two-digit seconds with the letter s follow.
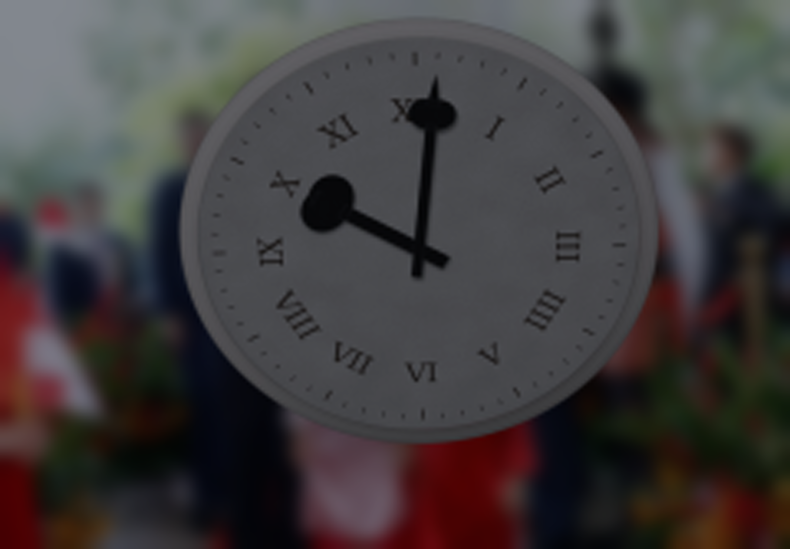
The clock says 10h01
